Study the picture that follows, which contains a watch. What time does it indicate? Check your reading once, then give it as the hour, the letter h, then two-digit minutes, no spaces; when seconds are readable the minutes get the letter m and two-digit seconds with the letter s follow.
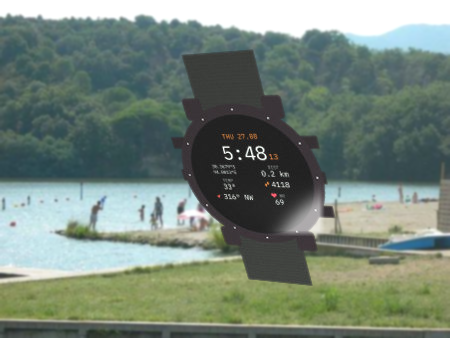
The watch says 5h48m13s
